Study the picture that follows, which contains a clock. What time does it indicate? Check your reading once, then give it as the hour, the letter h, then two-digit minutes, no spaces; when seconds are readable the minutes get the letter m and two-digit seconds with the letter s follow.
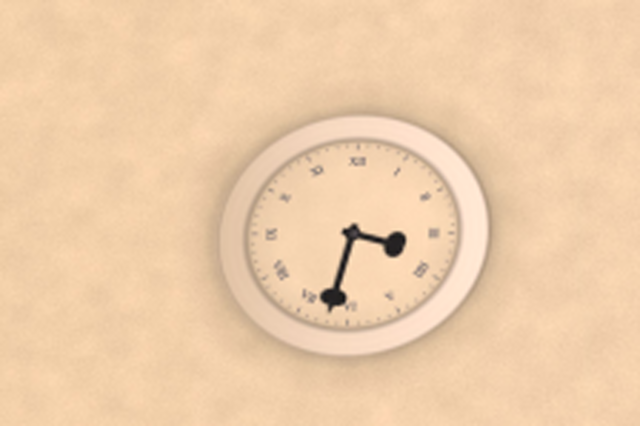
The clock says 3h32
